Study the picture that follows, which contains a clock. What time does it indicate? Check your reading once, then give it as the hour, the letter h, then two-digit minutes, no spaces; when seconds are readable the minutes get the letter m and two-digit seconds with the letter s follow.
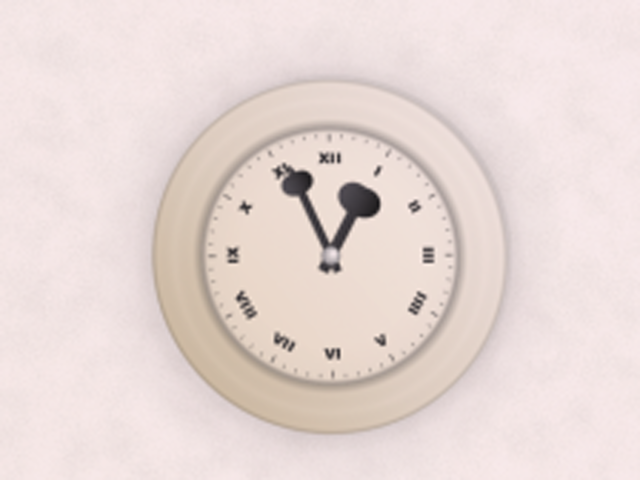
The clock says 12h56
